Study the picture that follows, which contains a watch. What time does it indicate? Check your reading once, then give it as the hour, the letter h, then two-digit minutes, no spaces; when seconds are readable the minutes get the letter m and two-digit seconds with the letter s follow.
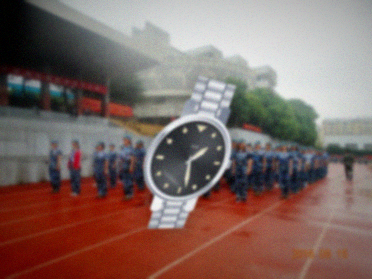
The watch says 1h28
